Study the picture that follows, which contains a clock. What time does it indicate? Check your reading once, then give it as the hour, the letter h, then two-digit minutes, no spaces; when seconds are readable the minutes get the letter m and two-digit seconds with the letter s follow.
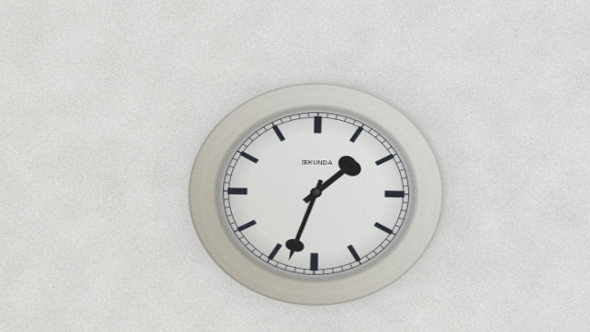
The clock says 1h33
